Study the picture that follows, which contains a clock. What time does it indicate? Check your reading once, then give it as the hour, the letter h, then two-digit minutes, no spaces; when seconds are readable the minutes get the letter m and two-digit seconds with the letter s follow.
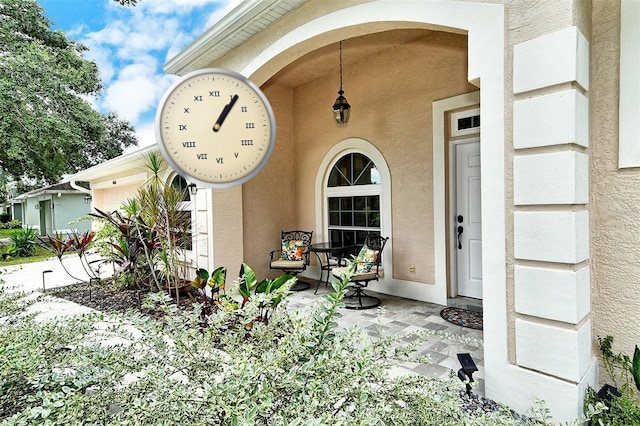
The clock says 1h06
